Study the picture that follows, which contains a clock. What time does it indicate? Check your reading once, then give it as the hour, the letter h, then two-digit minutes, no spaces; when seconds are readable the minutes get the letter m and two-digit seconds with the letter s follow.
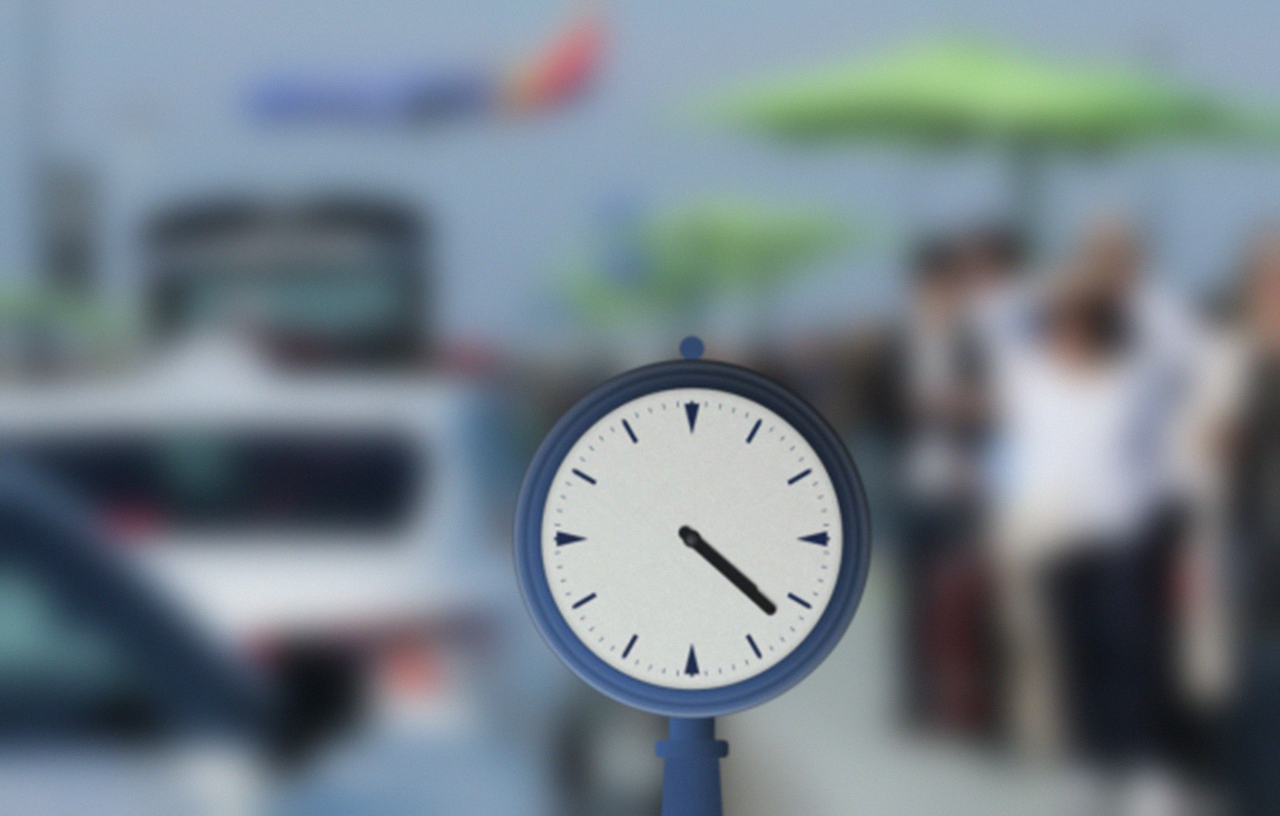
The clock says 4h22
